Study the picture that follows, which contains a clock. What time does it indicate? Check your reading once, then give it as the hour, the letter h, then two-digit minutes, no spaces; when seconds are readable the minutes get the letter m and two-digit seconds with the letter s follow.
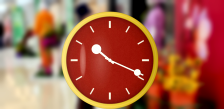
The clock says 10h19
